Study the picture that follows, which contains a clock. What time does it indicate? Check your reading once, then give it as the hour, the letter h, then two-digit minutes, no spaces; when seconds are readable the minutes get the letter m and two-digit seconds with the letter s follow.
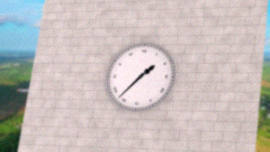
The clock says 1h37
